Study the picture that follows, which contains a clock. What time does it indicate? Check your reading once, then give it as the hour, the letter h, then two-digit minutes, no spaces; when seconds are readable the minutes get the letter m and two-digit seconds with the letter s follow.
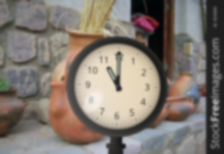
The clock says 11h00
